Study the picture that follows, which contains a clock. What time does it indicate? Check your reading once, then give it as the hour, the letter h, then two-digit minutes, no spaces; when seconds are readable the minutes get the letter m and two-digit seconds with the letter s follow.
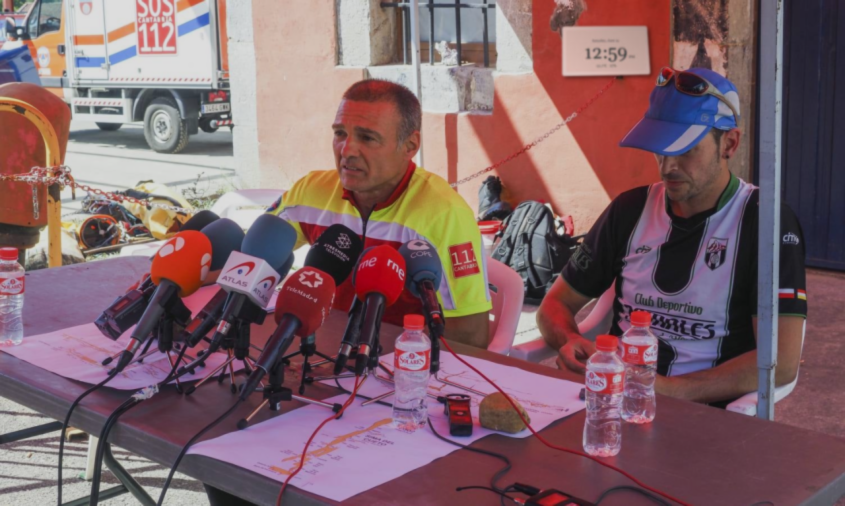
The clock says 12h59
